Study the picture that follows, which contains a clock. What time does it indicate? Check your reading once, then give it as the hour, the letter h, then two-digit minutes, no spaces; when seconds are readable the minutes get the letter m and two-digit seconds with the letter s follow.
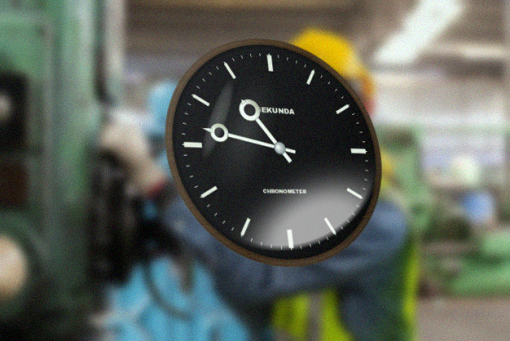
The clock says 10h47
